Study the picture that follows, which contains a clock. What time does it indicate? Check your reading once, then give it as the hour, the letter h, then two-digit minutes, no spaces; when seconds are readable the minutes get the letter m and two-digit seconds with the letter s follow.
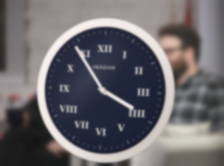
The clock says 3h54
